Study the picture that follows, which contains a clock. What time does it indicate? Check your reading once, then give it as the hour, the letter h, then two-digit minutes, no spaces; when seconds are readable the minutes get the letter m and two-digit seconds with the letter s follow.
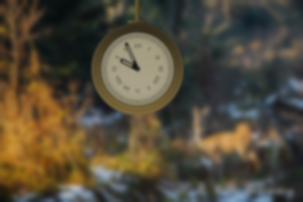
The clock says 9h56
